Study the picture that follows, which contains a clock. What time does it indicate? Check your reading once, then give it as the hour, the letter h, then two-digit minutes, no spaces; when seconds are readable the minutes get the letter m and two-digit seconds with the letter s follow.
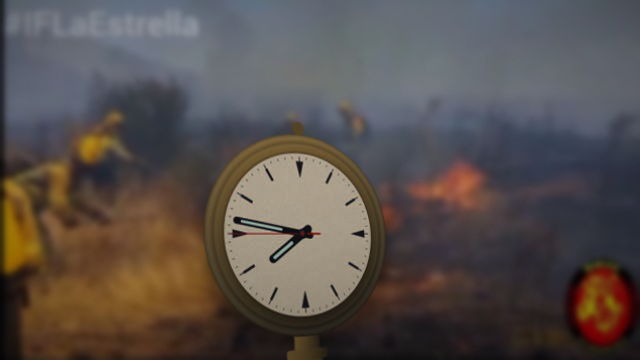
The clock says 7h46m45s
